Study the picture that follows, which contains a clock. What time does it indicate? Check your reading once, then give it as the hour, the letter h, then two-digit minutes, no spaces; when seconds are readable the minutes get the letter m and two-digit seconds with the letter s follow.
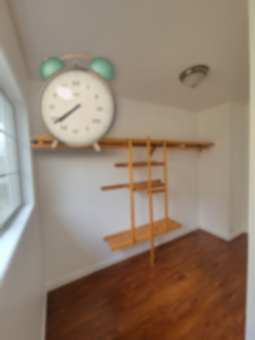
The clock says 7h39
